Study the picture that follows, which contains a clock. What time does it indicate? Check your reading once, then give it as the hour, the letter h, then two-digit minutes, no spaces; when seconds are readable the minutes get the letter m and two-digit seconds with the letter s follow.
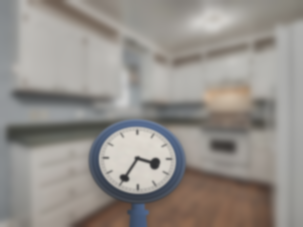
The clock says 3h35
